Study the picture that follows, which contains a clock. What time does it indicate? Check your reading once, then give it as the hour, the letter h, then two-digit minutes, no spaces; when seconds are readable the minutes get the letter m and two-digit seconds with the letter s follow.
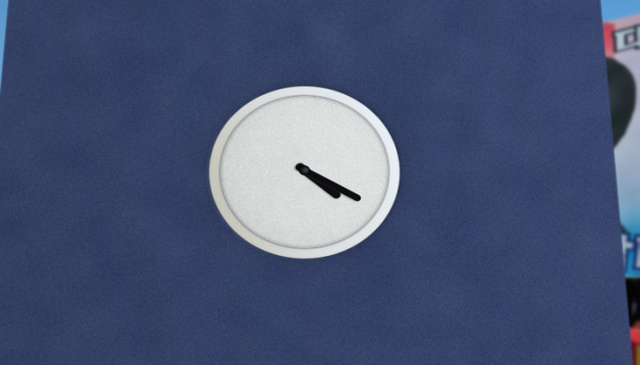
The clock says 4h20
